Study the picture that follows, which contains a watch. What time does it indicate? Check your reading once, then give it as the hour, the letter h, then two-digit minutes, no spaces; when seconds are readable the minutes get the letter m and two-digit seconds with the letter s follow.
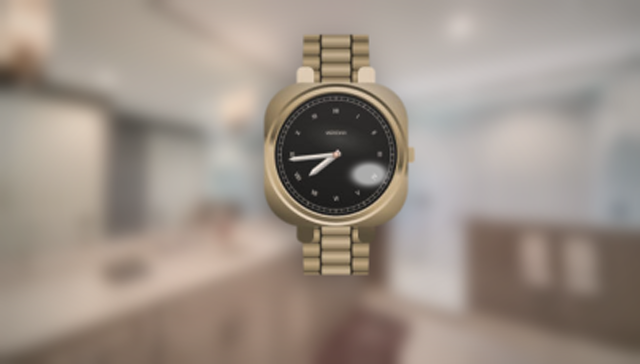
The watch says 7h44
